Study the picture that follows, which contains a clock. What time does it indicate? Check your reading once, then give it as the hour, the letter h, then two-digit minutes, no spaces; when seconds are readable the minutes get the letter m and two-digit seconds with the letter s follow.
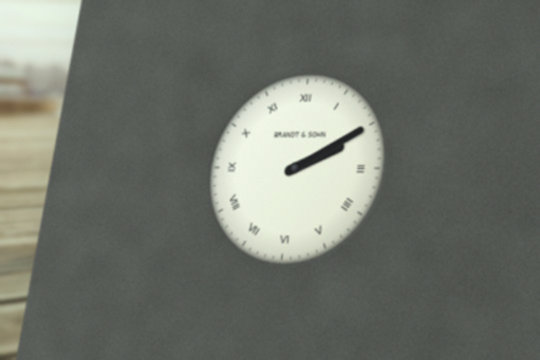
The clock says 2h10
